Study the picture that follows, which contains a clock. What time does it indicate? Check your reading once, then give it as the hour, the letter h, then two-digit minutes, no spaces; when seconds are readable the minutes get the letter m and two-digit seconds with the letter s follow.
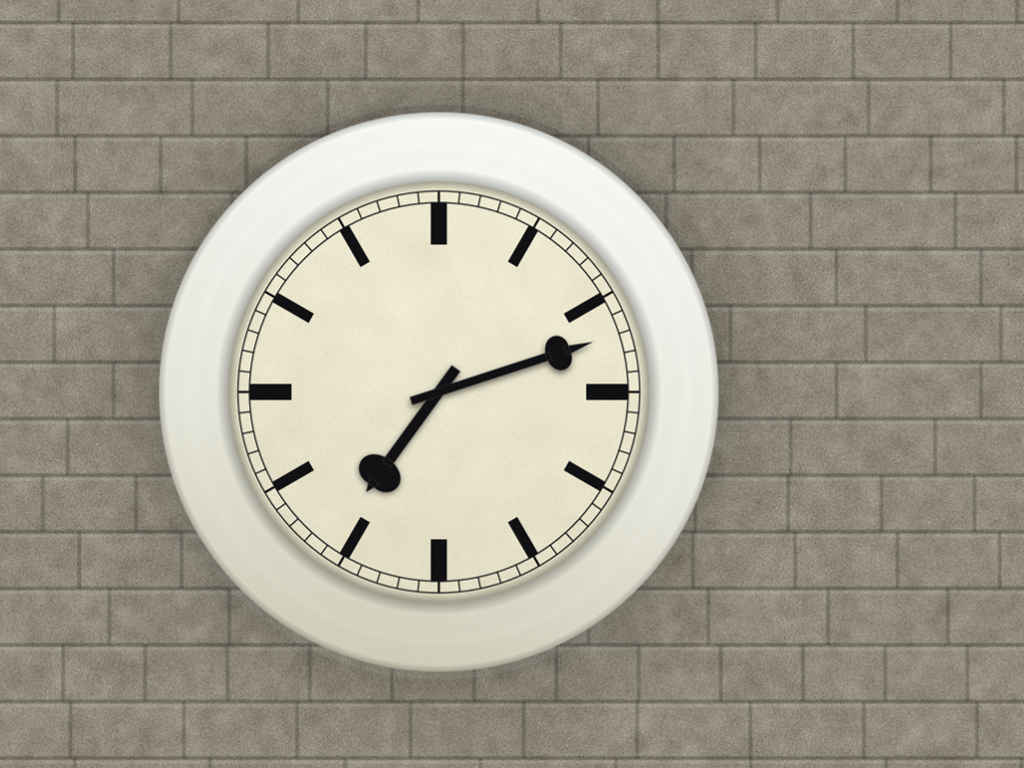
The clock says 7h12
